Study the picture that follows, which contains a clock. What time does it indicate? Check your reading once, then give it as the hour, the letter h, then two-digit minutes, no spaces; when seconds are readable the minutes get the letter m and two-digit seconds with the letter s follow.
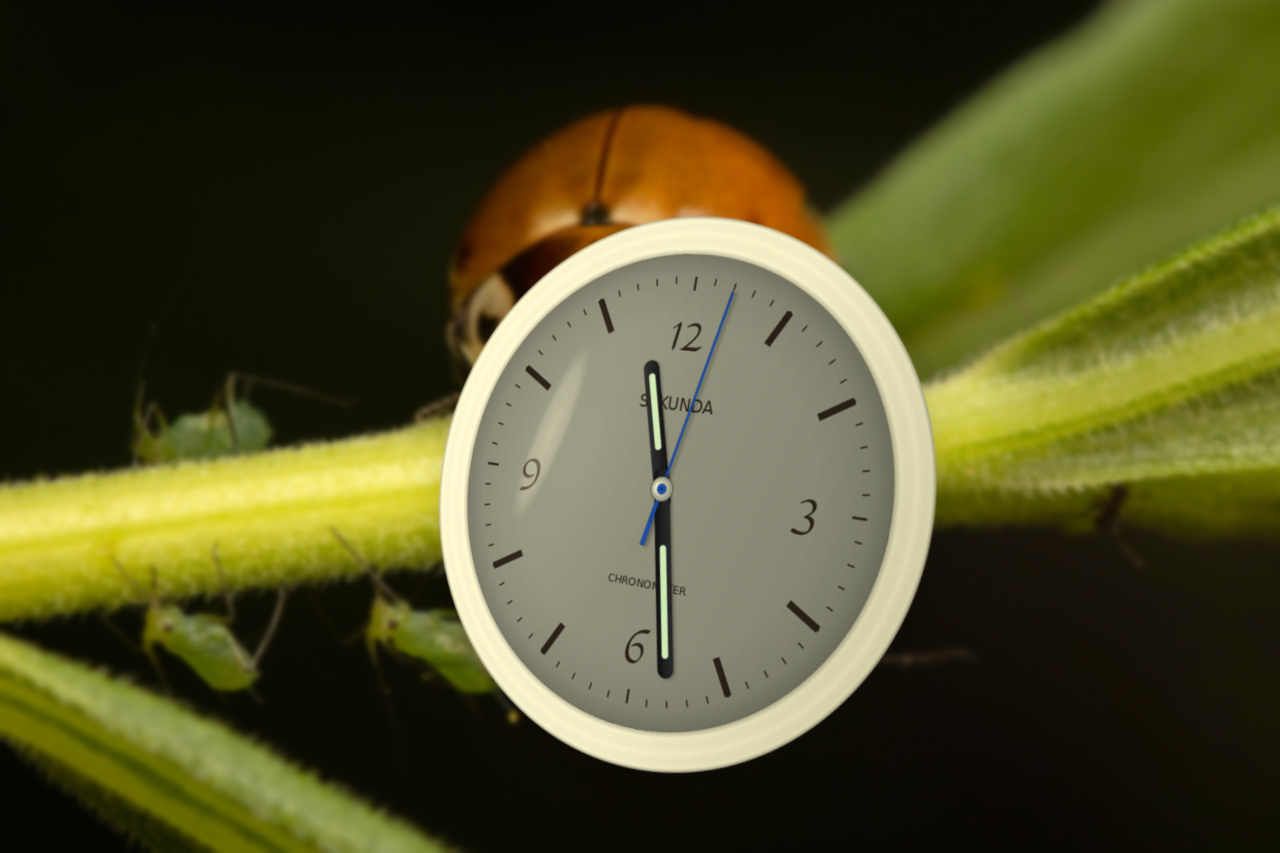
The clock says 11h28m02s
